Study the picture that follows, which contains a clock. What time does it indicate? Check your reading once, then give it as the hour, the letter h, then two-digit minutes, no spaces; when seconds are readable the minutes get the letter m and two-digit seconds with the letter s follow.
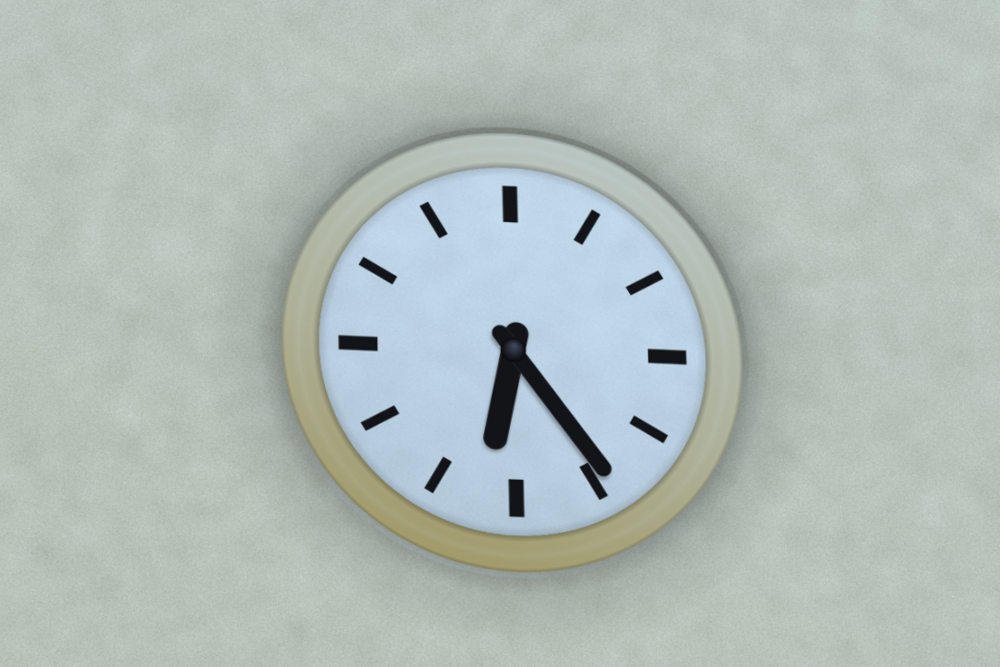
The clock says 6h24
